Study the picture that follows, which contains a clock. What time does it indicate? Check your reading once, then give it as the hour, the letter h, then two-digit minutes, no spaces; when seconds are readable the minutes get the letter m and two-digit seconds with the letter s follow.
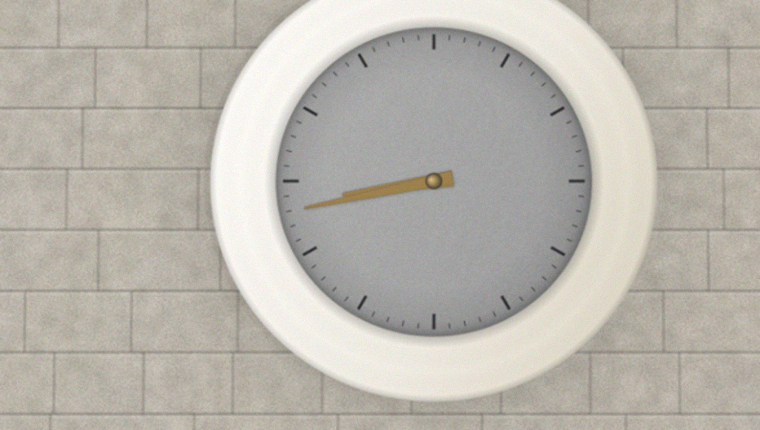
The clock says 8h43
